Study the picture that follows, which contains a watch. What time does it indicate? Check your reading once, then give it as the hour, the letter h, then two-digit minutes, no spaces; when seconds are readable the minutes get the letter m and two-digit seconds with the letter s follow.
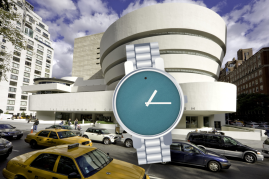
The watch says 1h16
